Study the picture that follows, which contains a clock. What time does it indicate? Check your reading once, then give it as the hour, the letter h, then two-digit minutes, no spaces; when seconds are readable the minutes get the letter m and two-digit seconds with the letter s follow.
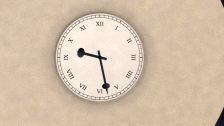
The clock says 9h28
